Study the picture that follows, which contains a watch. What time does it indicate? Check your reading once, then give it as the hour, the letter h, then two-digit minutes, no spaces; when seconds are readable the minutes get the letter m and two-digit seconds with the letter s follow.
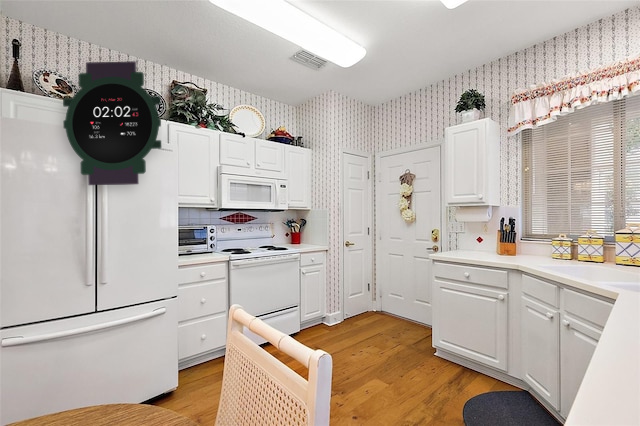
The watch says 2h02
